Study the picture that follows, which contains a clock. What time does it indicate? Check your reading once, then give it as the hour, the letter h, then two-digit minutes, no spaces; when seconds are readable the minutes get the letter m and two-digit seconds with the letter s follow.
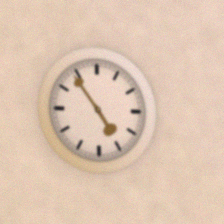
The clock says 4h54
